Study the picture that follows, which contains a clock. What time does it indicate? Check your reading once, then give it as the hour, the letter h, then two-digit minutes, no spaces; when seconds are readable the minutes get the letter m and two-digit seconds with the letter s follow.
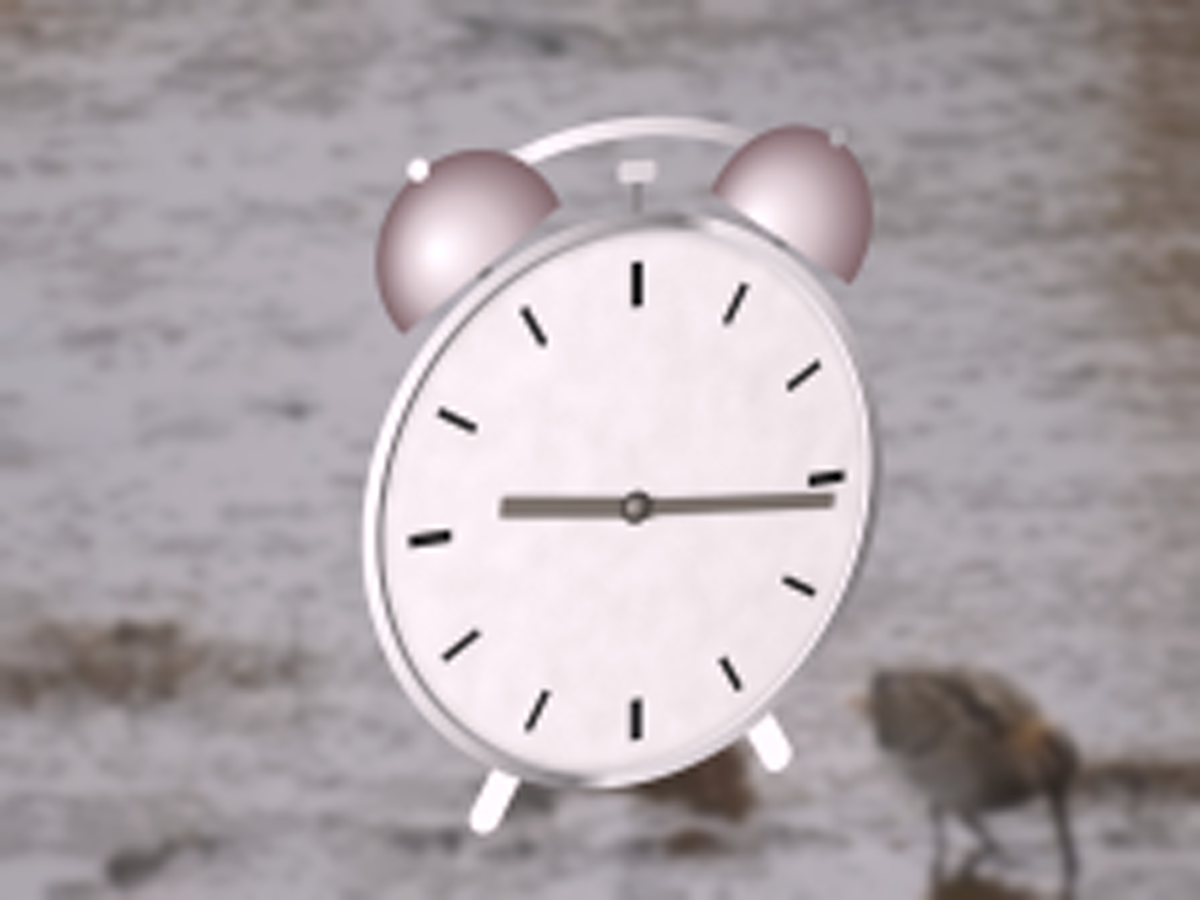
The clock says 9h16
